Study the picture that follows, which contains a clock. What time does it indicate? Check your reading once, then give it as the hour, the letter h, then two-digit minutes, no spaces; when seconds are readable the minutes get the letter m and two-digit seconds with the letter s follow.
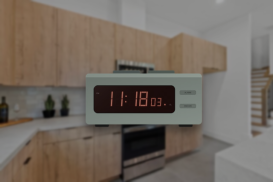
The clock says 11h18m03s
